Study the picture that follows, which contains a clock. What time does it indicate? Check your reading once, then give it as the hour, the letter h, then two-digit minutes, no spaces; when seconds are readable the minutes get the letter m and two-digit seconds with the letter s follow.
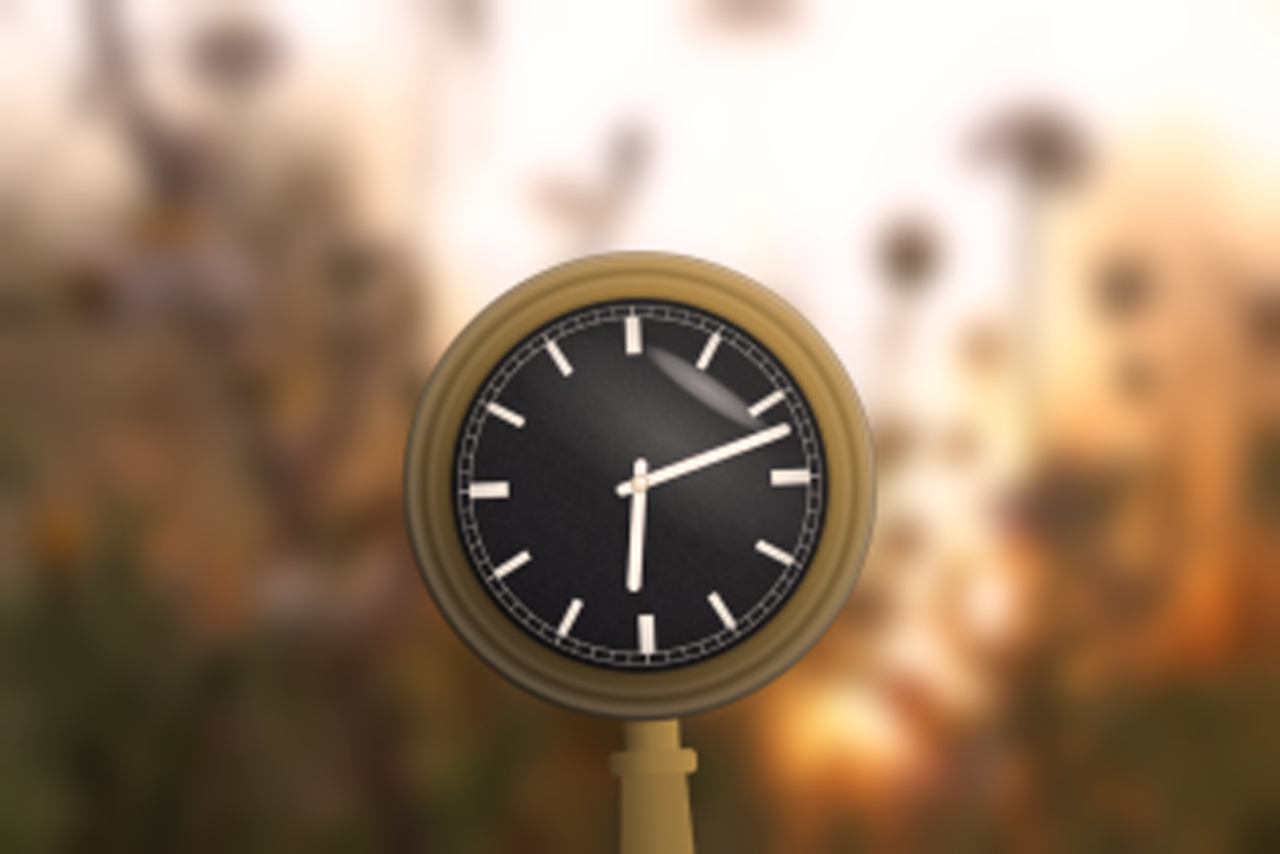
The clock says 6h12
